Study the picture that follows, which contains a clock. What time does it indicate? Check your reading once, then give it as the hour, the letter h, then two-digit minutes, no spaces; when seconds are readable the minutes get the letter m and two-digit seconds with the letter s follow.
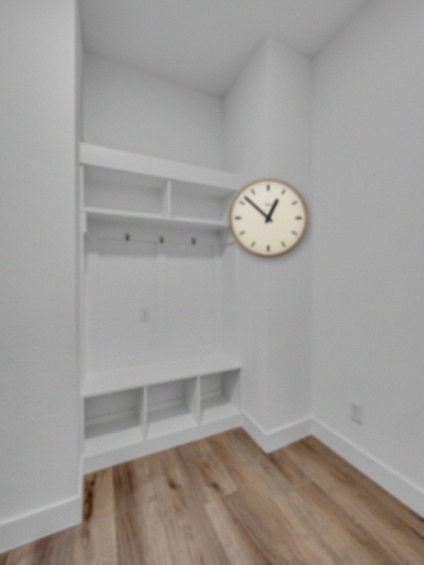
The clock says 12h52
